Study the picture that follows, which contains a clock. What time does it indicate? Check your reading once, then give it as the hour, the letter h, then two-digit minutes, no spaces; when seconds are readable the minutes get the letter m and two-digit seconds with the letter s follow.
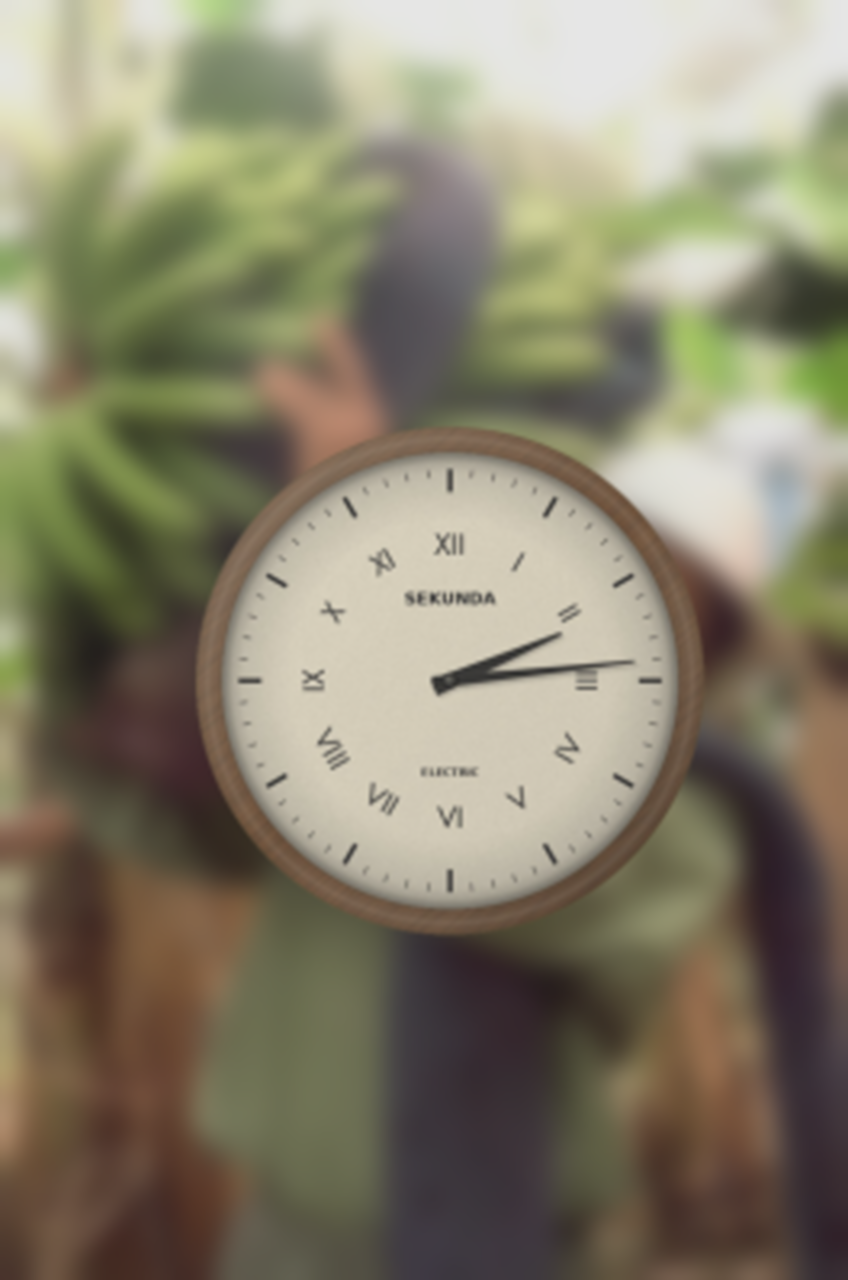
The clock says 2h14
